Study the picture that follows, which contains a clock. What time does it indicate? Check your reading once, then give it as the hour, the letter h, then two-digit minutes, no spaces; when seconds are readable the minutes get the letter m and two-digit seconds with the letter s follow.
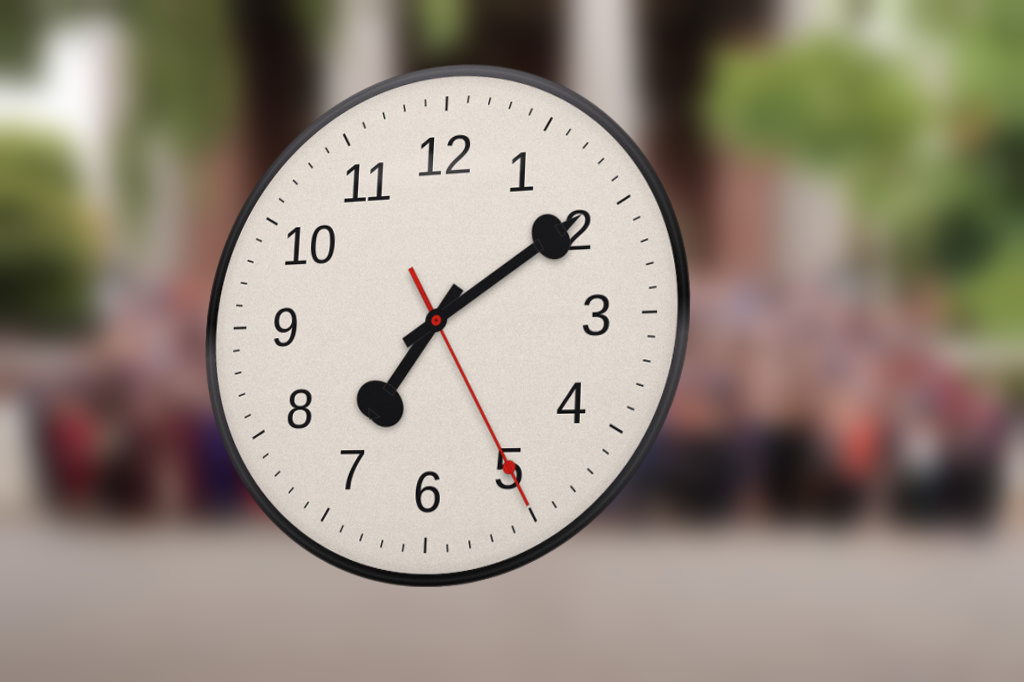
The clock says 7h09m25s
